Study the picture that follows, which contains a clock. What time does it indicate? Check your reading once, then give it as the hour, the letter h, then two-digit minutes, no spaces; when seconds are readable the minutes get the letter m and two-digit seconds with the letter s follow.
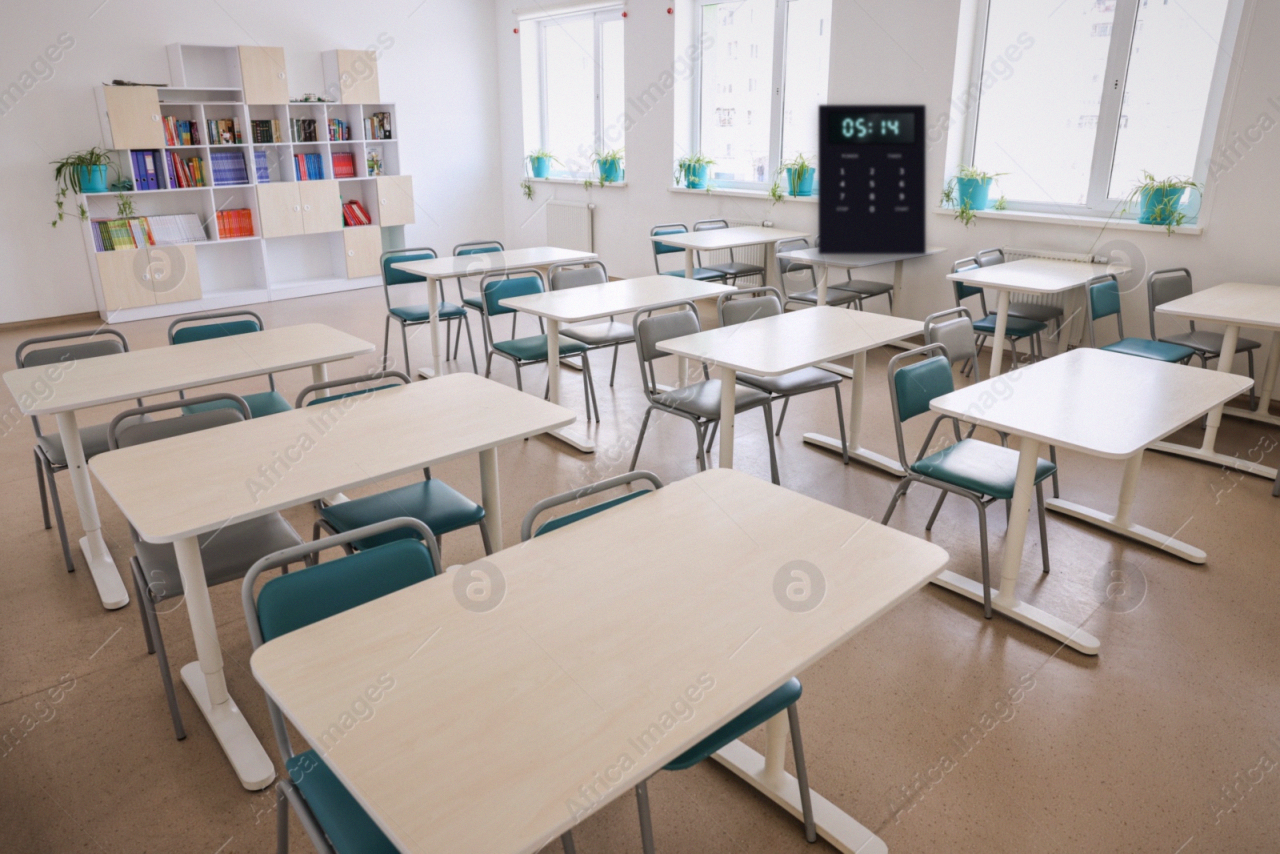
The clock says 5h14
